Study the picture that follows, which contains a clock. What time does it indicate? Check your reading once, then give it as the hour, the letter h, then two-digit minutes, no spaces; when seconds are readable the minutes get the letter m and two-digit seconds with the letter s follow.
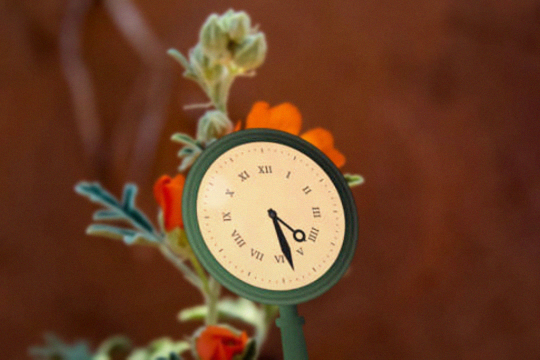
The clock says 4h28
